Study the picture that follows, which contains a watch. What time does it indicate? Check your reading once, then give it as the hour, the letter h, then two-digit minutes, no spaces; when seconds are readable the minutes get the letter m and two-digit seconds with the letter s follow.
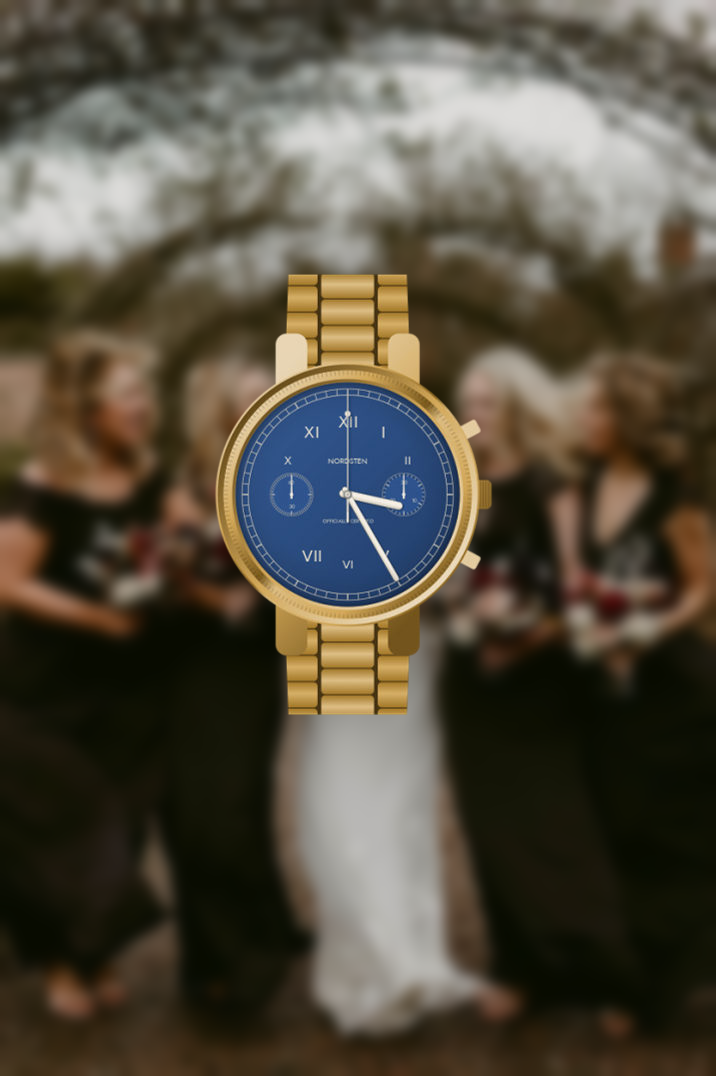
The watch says 3h25
